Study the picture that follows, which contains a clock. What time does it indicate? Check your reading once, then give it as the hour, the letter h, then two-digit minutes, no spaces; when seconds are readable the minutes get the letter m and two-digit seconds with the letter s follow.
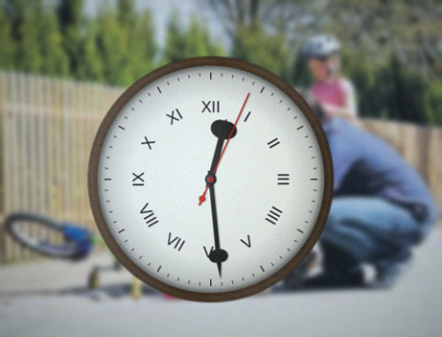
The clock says 12h29m04s
